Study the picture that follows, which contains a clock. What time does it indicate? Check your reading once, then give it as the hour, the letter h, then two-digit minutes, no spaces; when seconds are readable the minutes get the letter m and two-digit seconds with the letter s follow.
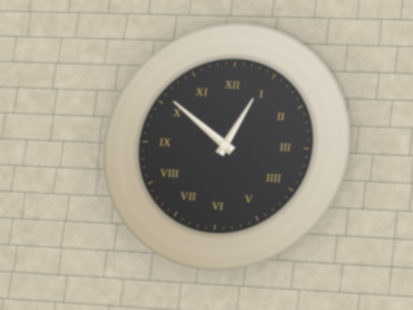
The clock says 12h51
